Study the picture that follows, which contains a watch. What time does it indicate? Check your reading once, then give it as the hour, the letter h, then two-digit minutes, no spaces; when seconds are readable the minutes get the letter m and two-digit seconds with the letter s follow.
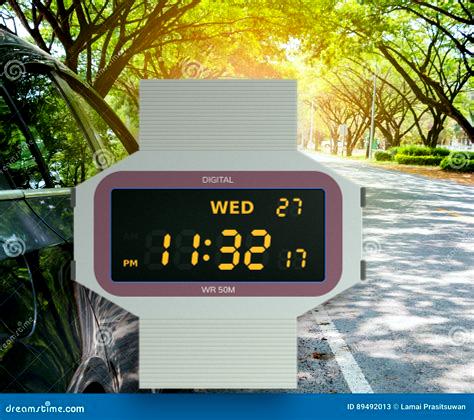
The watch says 11h32m17s
